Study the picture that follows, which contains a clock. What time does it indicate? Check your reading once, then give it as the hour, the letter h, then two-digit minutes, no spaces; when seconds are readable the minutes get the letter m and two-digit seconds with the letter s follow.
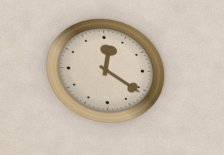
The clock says 12h21
